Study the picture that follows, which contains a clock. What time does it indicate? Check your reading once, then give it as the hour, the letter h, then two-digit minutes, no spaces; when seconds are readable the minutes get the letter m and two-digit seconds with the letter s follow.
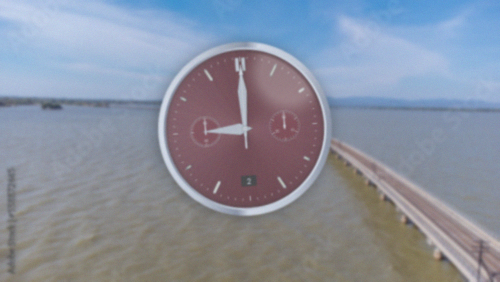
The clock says 9h00
